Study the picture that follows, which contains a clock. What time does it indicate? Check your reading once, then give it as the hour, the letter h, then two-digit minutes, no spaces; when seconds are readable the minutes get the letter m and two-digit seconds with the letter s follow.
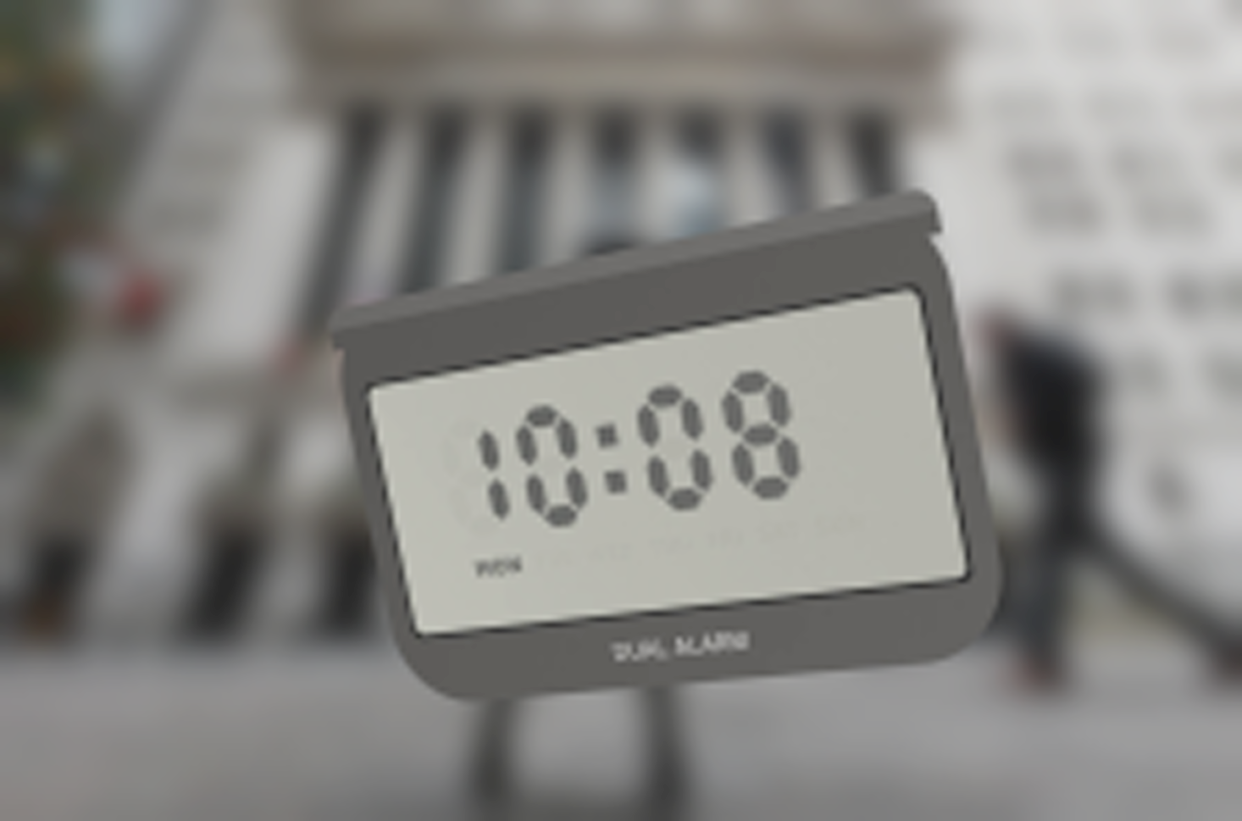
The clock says 10h08
